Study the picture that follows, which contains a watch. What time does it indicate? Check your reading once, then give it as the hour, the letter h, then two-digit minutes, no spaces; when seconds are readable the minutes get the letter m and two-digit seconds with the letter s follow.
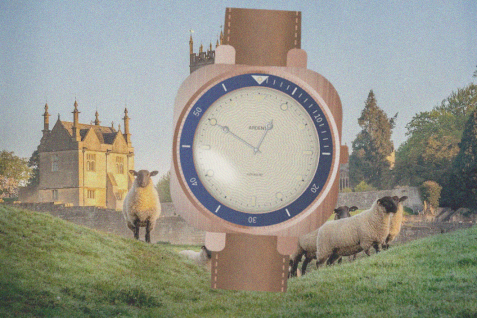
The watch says 12h50
